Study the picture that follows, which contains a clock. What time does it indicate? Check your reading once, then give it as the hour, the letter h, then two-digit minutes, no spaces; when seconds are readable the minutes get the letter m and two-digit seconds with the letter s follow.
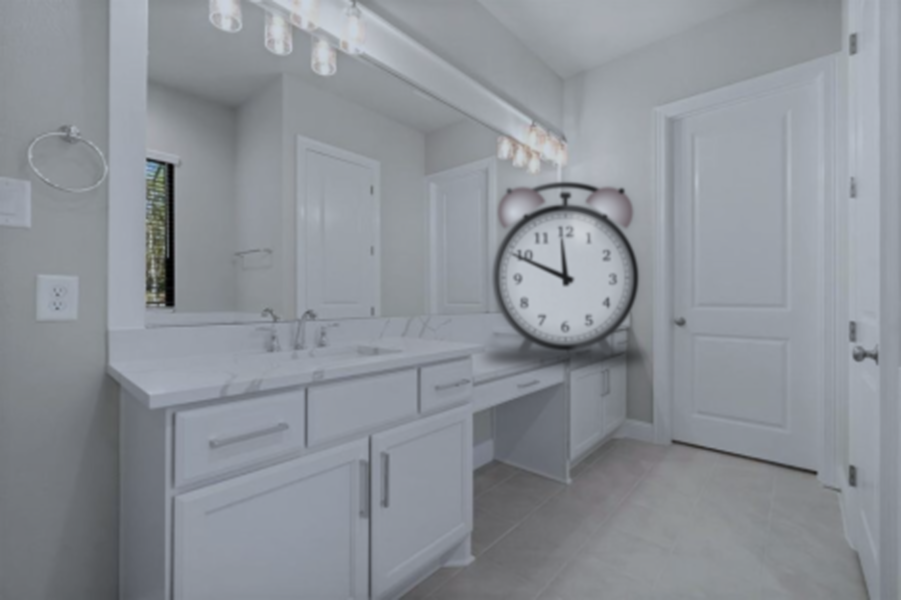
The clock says 11h49
